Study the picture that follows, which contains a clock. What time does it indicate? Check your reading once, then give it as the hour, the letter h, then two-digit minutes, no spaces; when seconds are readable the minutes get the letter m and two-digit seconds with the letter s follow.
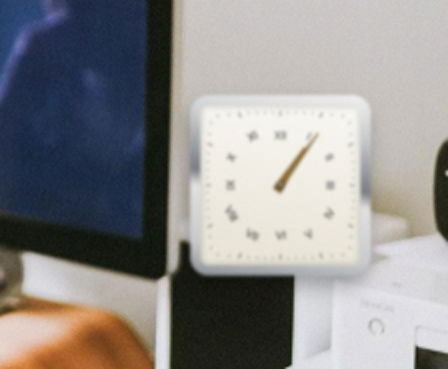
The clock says 1h06
